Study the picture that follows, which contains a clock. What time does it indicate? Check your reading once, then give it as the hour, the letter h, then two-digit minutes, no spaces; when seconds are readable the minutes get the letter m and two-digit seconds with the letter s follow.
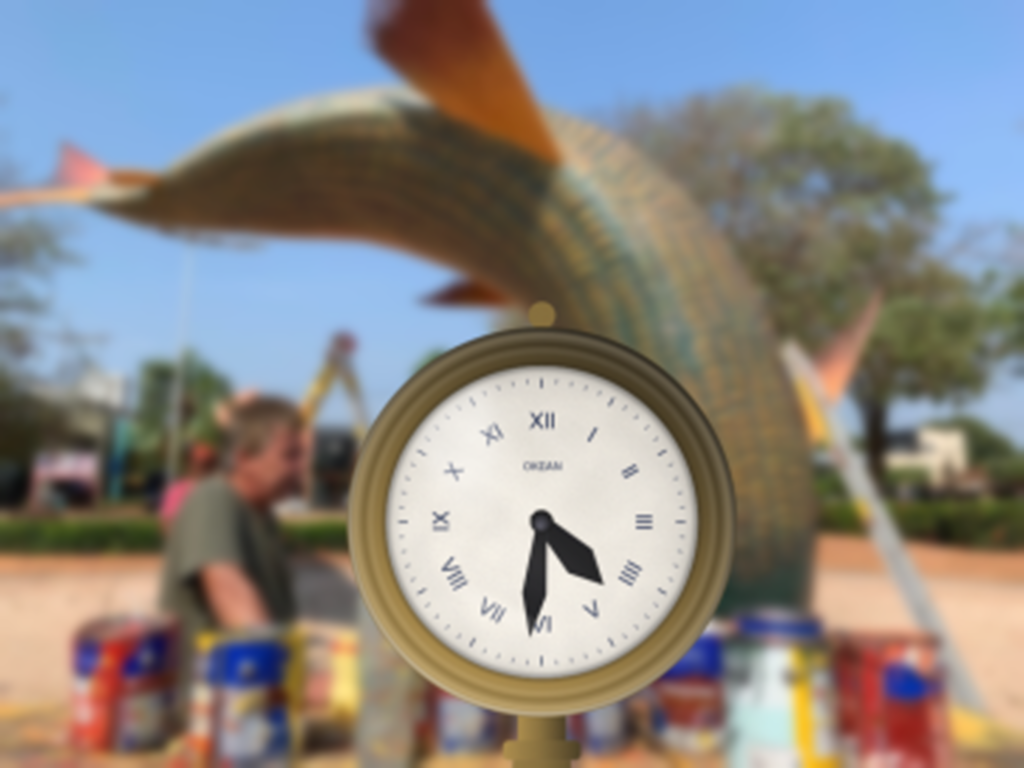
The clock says 4h31
